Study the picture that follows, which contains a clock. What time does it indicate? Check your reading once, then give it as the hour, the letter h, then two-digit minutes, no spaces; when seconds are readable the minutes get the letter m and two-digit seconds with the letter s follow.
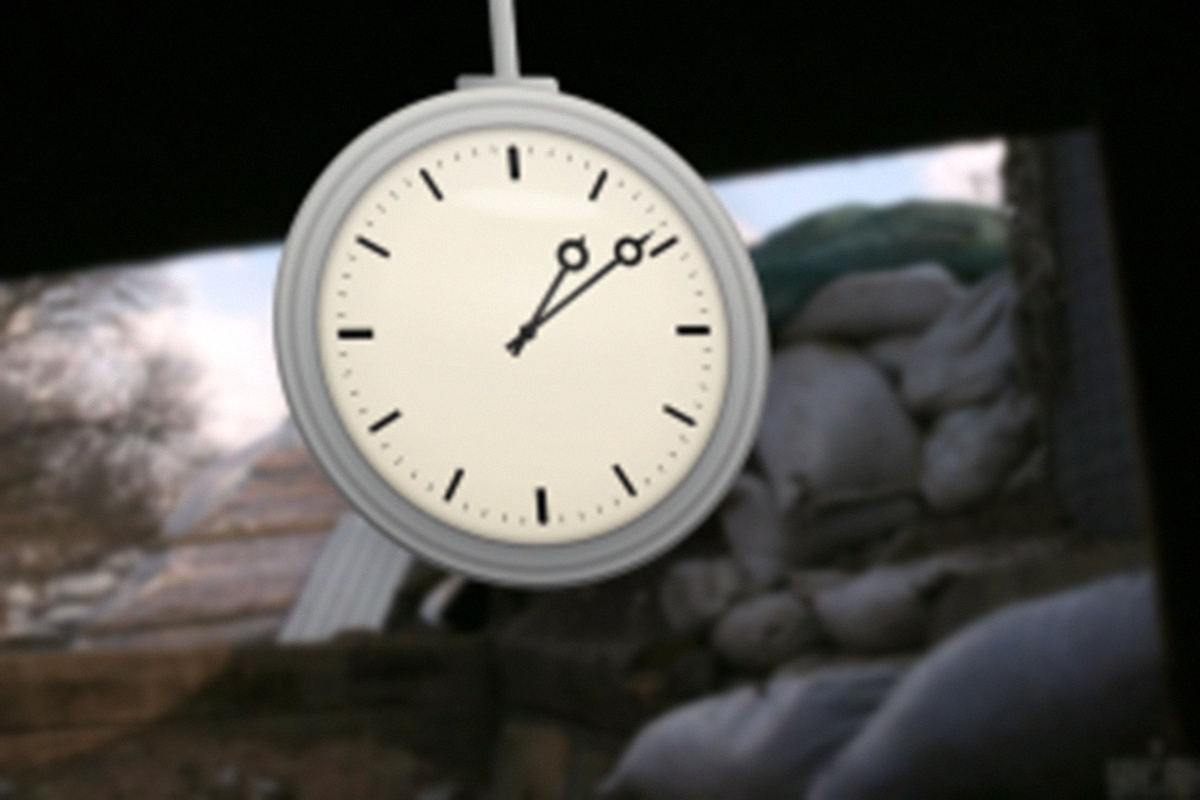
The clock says 1h09
